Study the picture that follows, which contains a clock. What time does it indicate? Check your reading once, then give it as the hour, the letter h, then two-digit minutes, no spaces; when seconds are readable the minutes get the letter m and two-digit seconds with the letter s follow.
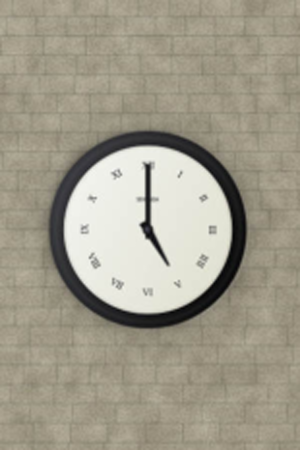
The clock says 5h00
